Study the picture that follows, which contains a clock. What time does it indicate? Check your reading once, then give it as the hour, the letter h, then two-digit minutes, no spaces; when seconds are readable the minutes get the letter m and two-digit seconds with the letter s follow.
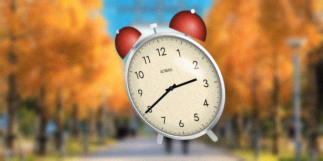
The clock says 2h40
